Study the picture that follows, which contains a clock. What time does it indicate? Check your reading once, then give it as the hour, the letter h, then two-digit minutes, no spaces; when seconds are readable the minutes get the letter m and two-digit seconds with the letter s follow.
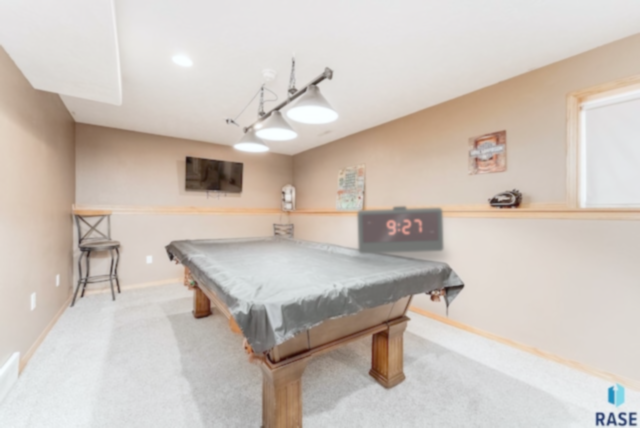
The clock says 9h27
